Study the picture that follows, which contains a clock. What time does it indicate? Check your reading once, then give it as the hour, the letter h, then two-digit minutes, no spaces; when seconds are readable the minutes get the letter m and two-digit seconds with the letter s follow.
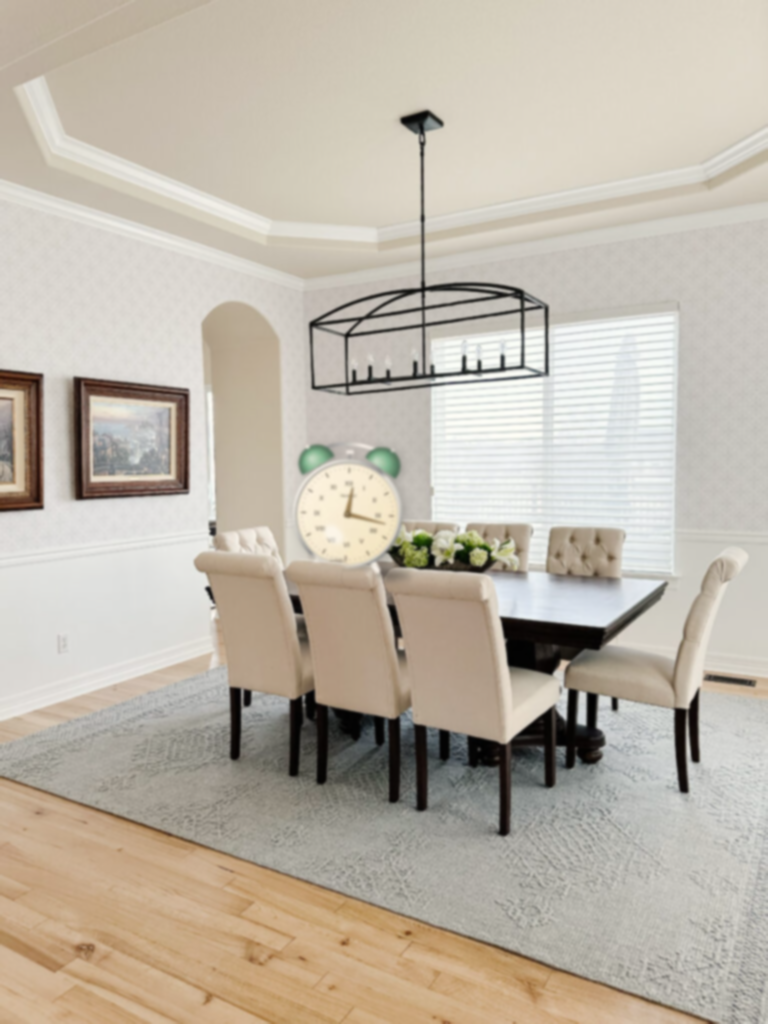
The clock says 12h17
